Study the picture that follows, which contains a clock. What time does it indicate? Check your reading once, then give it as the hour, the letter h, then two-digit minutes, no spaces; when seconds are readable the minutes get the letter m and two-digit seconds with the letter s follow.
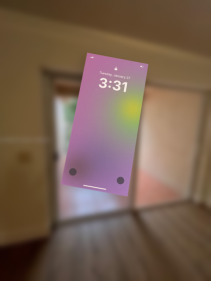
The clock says 3h31
